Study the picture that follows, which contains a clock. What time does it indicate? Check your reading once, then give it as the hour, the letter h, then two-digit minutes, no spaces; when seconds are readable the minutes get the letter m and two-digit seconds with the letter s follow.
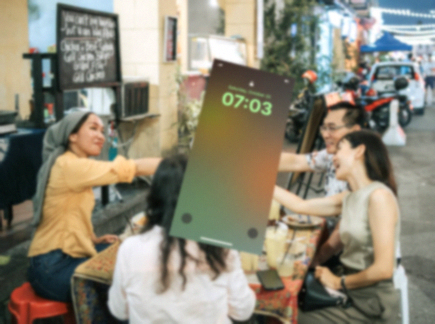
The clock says 7h03
